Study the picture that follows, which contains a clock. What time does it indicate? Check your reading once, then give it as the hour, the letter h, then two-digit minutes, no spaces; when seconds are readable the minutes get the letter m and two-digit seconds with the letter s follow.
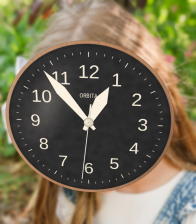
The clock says 12h53m31s
